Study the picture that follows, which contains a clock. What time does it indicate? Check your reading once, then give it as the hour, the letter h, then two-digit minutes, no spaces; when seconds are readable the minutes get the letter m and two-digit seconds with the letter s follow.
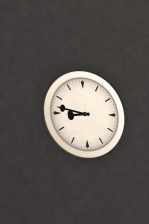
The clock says 8h47
